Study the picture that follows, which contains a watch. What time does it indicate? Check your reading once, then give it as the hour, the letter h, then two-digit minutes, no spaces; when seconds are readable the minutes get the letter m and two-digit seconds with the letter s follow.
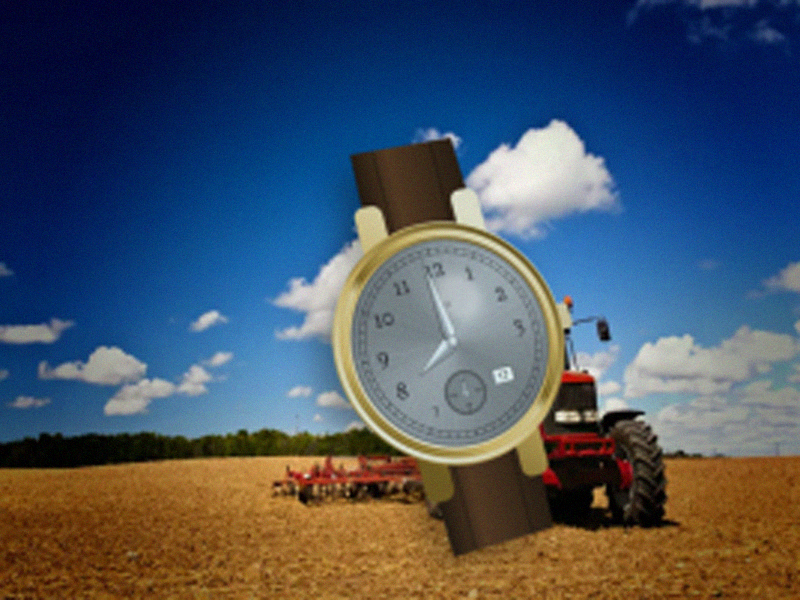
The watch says 7h59
